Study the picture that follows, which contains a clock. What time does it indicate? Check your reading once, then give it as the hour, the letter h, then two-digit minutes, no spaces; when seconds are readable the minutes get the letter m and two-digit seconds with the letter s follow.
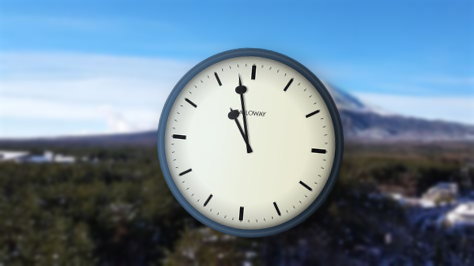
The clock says 10h58
